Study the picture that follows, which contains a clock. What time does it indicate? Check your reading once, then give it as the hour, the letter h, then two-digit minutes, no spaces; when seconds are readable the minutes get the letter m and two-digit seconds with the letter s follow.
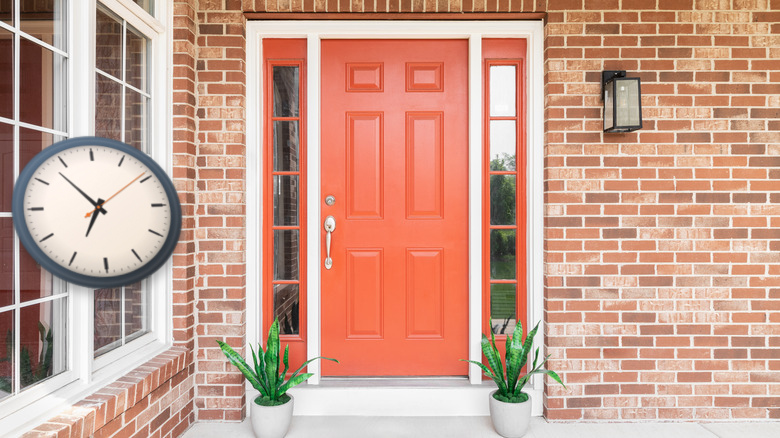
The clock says 6h53m09s
